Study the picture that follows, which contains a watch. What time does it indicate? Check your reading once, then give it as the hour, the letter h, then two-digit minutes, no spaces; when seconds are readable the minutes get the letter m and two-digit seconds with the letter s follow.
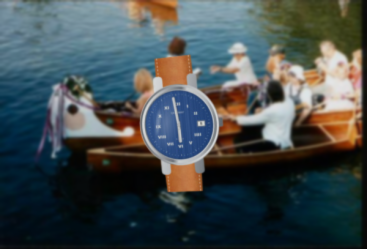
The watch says 5h59
